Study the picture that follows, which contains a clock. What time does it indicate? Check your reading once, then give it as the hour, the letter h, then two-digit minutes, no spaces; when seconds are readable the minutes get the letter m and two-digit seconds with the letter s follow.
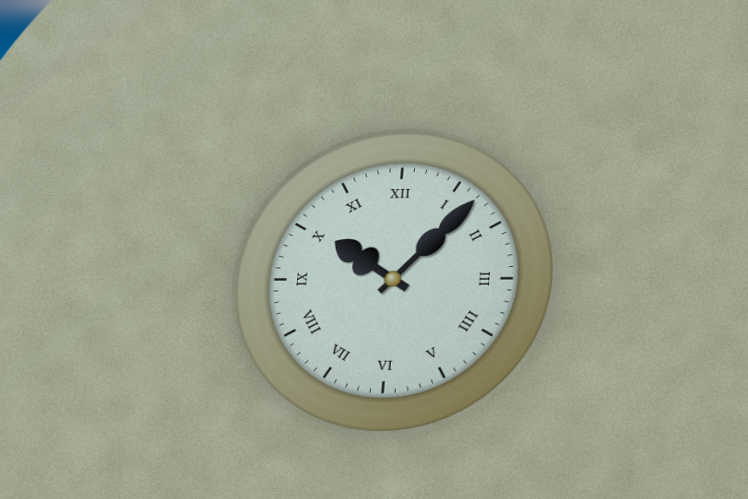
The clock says 10h07
